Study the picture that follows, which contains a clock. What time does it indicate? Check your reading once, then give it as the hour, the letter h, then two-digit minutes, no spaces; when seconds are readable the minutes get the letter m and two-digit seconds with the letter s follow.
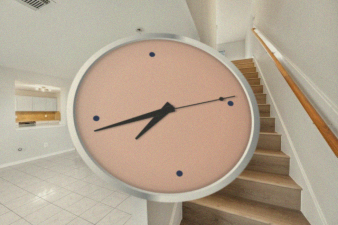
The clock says 7h43m14s
